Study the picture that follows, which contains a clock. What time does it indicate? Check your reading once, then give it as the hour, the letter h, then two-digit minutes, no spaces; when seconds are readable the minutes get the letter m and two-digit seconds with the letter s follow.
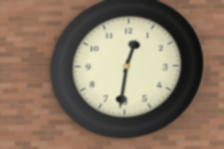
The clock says 12h31
